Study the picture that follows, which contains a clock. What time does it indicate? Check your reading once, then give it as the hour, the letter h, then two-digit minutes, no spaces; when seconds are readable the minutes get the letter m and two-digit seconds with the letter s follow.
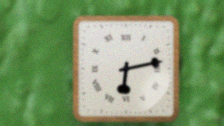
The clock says 6h13
